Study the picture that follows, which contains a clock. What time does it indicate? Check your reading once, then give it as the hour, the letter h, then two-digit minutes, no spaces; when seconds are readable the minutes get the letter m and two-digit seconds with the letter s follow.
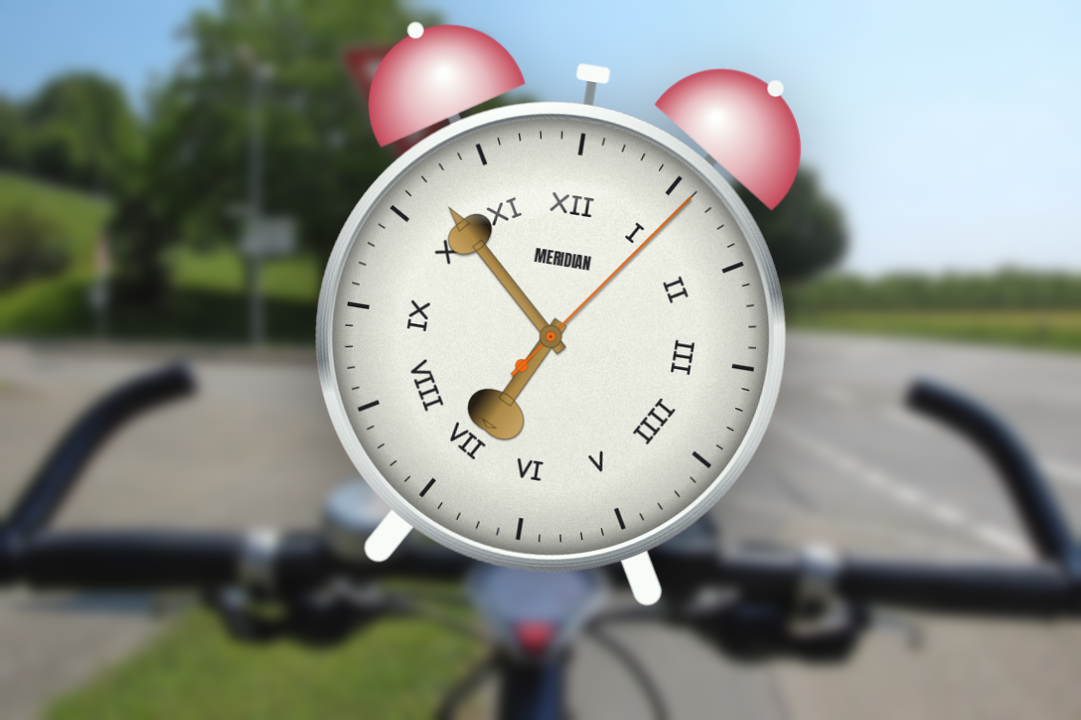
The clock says 6h52m06s
